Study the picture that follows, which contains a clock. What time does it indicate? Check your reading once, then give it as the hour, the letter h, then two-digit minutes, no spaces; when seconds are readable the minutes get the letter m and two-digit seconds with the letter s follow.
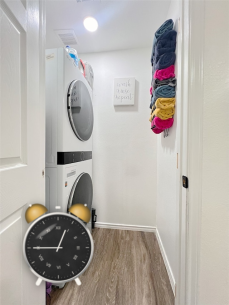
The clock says 12h45
